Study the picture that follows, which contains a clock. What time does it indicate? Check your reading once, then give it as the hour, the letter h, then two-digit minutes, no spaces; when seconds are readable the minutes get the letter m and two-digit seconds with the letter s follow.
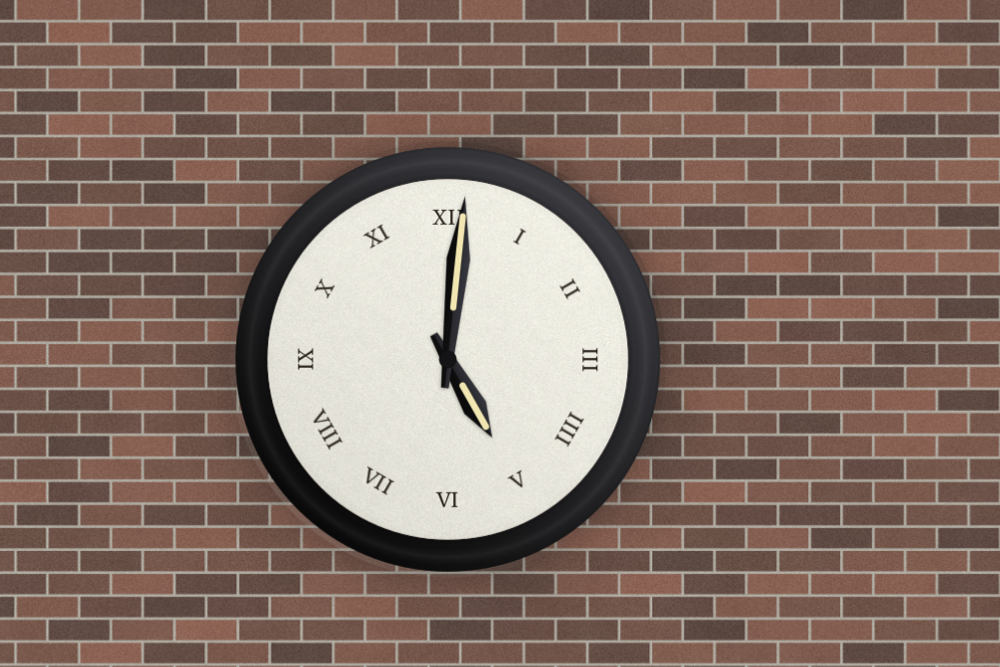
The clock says 5h01
